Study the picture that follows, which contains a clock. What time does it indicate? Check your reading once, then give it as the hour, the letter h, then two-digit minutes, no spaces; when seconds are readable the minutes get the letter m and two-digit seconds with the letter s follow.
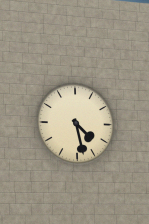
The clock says 4h28
